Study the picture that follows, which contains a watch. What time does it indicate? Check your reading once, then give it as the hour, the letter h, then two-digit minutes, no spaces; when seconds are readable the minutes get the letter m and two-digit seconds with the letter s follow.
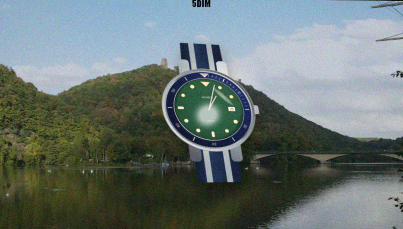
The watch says 1h03
